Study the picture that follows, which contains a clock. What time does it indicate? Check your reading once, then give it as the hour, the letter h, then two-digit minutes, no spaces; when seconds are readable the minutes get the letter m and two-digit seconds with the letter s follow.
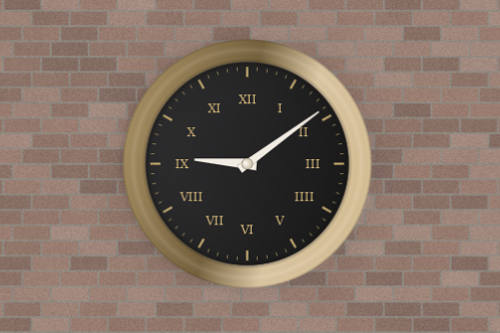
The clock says 9h09
